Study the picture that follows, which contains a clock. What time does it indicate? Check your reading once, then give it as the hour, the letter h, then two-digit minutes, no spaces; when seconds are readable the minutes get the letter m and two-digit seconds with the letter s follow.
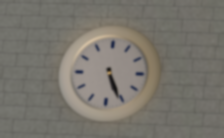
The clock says 5h26
